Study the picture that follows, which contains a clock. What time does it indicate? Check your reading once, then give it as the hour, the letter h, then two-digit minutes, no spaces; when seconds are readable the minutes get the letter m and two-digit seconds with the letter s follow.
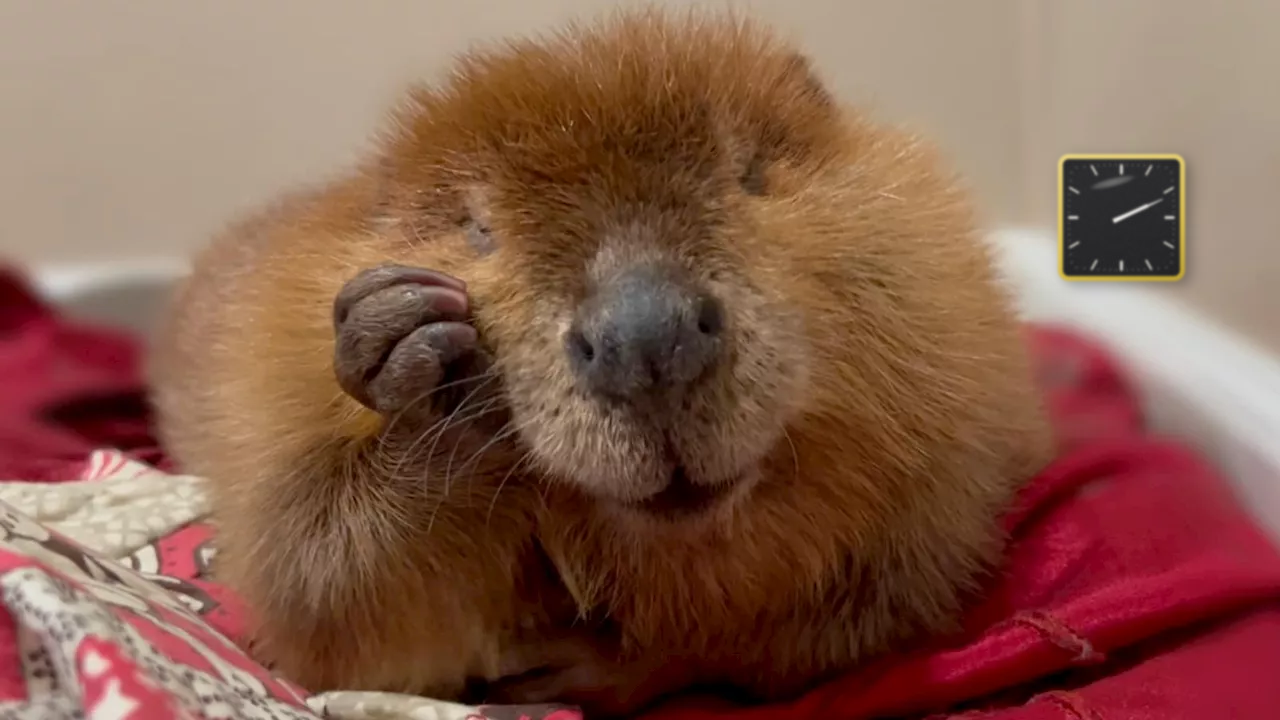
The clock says 2h11
